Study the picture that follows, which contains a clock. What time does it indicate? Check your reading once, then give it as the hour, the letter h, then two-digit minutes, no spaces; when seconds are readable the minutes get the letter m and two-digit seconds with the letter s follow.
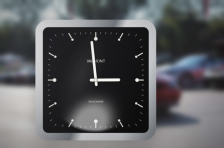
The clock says 2h59
